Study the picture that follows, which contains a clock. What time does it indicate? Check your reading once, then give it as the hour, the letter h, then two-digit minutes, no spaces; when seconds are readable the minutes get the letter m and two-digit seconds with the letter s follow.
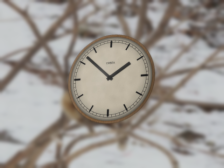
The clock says 1h52
